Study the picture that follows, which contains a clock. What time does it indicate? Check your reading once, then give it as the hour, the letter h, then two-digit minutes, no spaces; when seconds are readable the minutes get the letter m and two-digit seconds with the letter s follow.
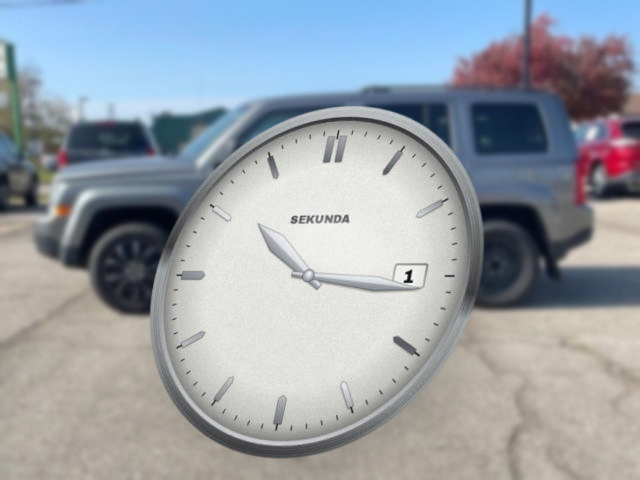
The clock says 10h16
